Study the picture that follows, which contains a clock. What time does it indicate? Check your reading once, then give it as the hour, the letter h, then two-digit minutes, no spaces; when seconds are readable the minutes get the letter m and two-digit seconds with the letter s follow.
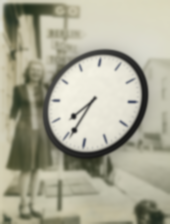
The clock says 7h34
